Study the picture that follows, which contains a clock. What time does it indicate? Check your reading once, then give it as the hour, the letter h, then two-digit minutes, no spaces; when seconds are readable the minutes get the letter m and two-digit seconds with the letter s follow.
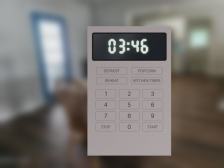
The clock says 3h46
